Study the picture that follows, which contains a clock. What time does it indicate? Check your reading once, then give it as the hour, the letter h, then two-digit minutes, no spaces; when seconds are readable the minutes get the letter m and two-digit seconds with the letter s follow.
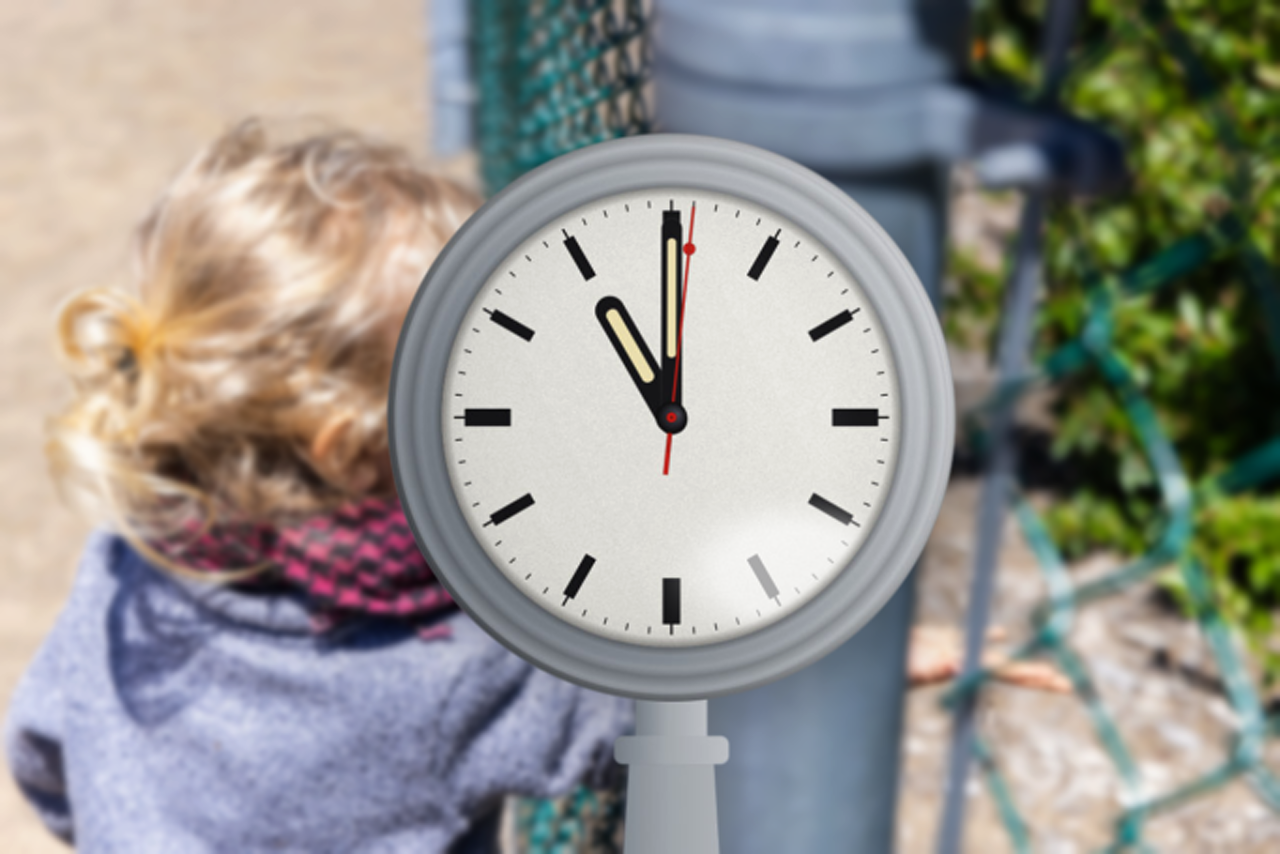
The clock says 11h00m01s
